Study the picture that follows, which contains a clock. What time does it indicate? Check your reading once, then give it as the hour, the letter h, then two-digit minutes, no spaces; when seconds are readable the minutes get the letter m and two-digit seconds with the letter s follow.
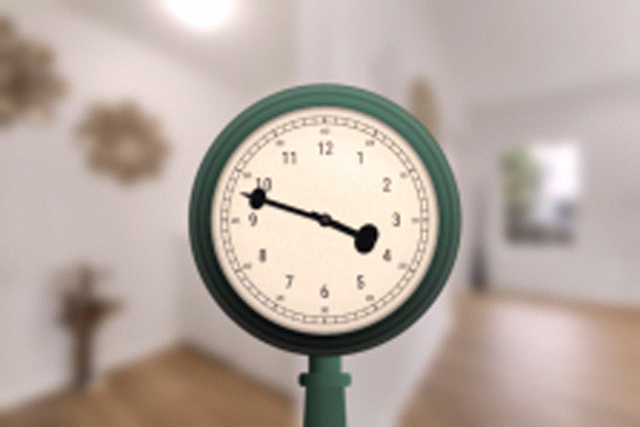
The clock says 3h48
